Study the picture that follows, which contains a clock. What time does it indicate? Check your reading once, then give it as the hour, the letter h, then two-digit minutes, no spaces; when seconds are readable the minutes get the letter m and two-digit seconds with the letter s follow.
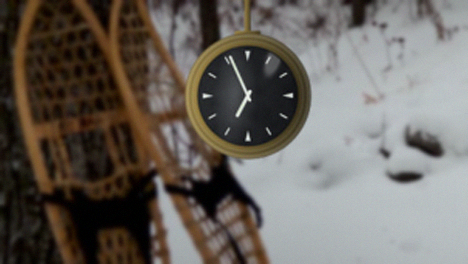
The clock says 6h56
